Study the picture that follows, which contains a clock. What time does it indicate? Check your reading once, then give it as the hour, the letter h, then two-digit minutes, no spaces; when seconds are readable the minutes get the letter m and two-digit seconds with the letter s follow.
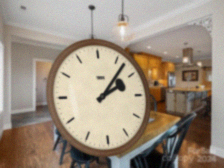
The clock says 2h07
